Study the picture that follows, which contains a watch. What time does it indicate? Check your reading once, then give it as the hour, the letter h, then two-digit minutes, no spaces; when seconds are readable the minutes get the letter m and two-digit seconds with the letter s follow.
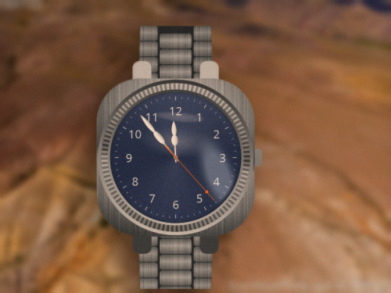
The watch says 11h53m23s
